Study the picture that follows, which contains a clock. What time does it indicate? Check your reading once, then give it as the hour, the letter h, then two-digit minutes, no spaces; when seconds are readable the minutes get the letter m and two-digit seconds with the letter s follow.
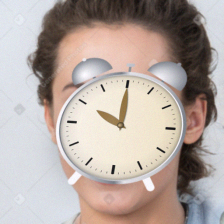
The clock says 10h00
